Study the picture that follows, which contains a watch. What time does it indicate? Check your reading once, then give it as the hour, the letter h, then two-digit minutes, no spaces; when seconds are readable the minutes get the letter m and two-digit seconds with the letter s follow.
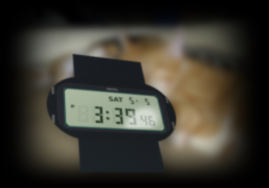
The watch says 3h39m46s
